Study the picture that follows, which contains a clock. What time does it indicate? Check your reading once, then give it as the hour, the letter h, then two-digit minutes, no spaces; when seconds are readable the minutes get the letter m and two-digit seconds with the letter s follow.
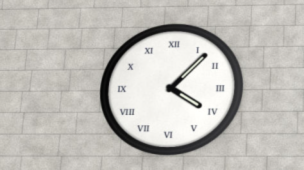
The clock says 4h07
